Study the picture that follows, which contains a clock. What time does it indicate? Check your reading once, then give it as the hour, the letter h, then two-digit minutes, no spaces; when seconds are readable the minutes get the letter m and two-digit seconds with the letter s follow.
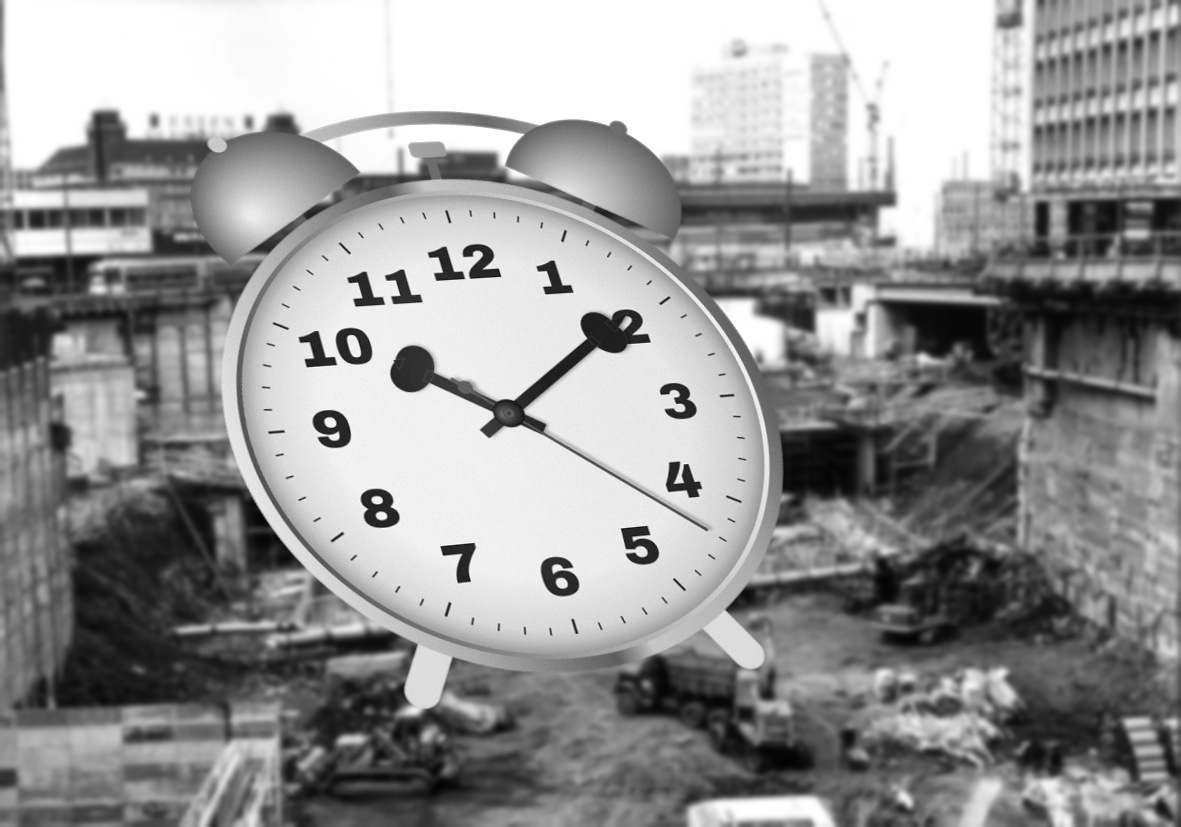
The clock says 10h09m22s
